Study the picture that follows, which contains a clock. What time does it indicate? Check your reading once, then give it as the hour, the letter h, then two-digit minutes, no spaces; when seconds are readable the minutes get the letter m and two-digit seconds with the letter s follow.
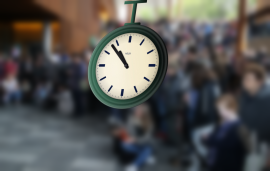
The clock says 10h53
